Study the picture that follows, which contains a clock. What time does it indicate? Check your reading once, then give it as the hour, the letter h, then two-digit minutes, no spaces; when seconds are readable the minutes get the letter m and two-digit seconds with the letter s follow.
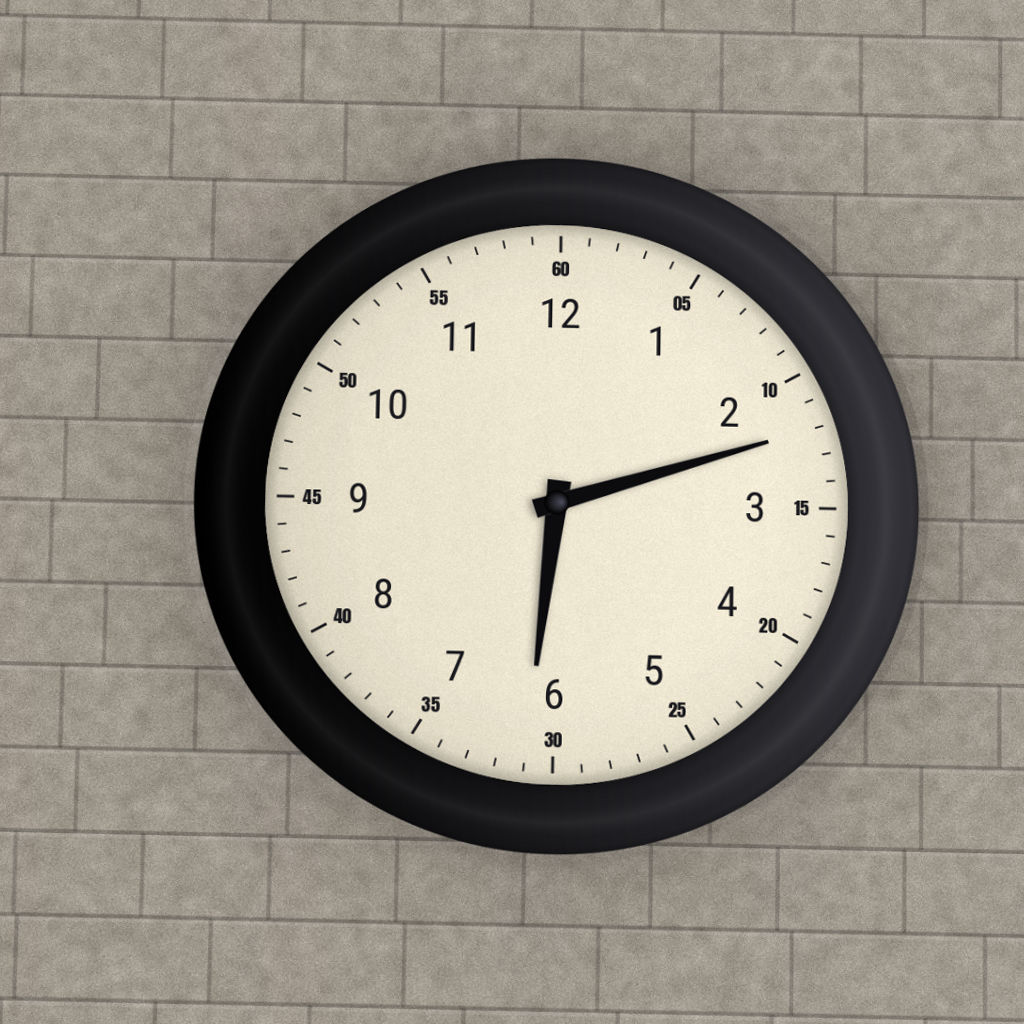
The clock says 6h12
